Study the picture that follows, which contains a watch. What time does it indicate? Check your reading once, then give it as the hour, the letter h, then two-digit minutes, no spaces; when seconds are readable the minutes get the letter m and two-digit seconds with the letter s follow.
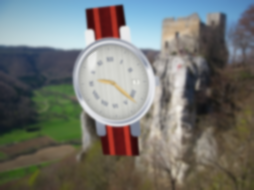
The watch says 9h22
